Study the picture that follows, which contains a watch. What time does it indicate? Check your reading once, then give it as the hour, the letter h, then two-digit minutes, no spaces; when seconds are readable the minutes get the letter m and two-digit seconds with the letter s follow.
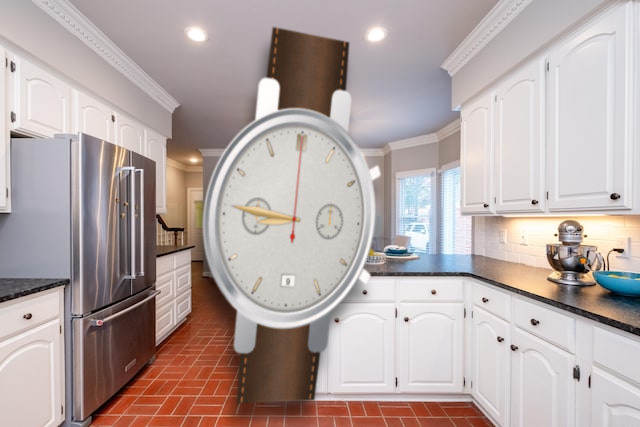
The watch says 8h46
